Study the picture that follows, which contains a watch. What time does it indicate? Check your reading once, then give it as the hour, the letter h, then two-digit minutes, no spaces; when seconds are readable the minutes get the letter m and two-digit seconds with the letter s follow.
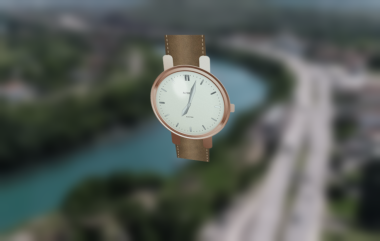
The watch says 7h03
